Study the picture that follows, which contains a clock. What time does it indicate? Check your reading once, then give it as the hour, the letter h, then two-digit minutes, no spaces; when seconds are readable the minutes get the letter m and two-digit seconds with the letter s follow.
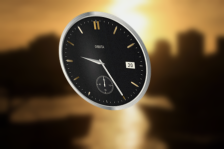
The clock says 9h25
